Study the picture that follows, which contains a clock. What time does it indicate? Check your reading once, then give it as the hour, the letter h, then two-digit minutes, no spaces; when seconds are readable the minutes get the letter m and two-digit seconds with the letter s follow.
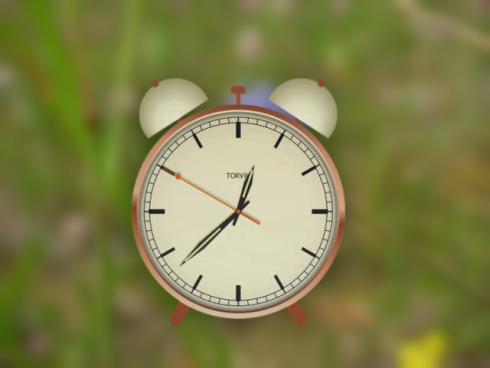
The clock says 12h37m50s
